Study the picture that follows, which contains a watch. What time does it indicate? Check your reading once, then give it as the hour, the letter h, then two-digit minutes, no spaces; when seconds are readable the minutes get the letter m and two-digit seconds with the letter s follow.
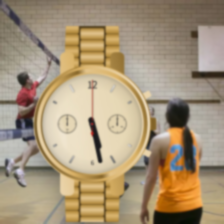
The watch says 5h28
